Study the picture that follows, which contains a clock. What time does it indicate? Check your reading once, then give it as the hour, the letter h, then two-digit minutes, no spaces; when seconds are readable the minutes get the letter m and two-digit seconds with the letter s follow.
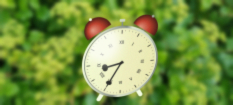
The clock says 8h35
